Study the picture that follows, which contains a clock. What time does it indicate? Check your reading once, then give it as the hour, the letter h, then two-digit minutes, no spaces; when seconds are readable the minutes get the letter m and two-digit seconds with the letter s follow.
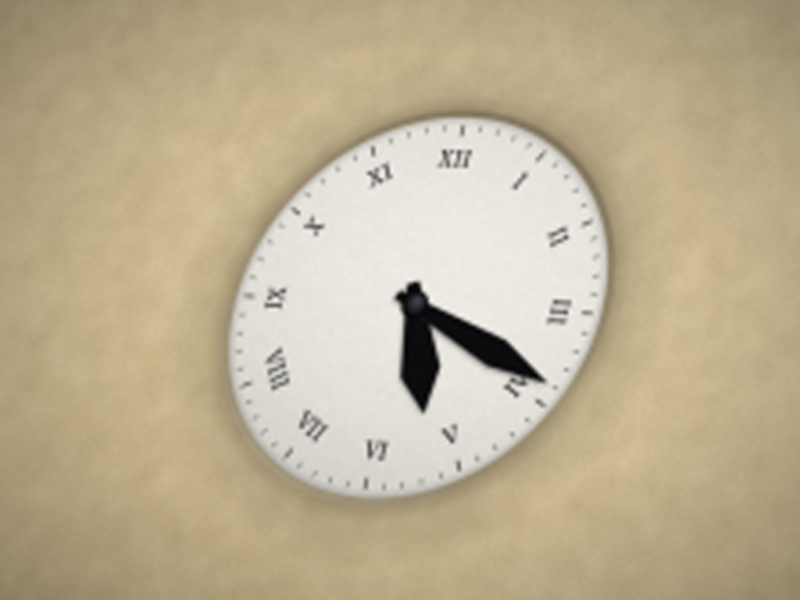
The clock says 5h19
